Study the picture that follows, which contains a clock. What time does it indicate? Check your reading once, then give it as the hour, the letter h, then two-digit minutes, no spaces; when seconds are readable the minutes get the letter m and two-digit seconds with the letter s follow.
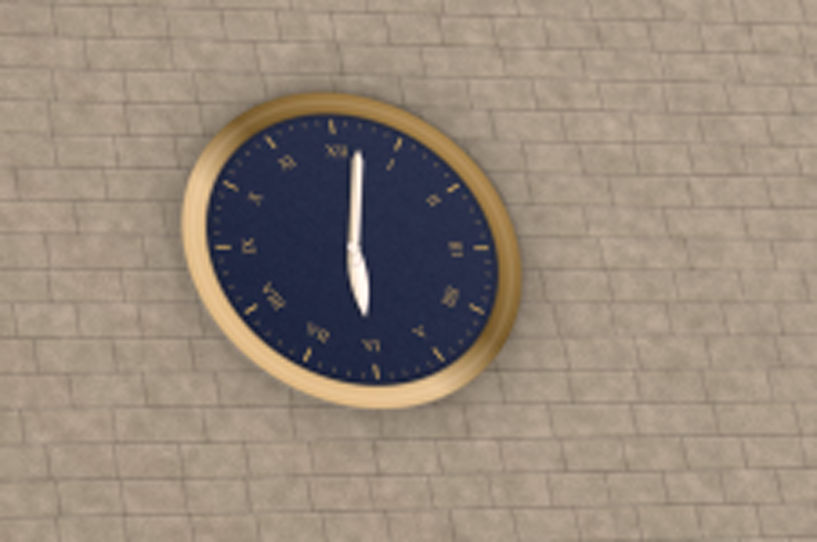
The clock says 6h02
